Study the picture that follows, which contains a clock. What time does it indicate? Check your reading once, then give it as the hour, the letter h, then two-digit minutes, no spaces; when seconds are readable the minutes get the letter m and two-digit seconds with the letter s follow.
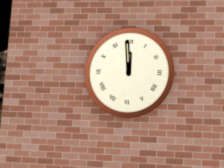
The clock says 11h59
